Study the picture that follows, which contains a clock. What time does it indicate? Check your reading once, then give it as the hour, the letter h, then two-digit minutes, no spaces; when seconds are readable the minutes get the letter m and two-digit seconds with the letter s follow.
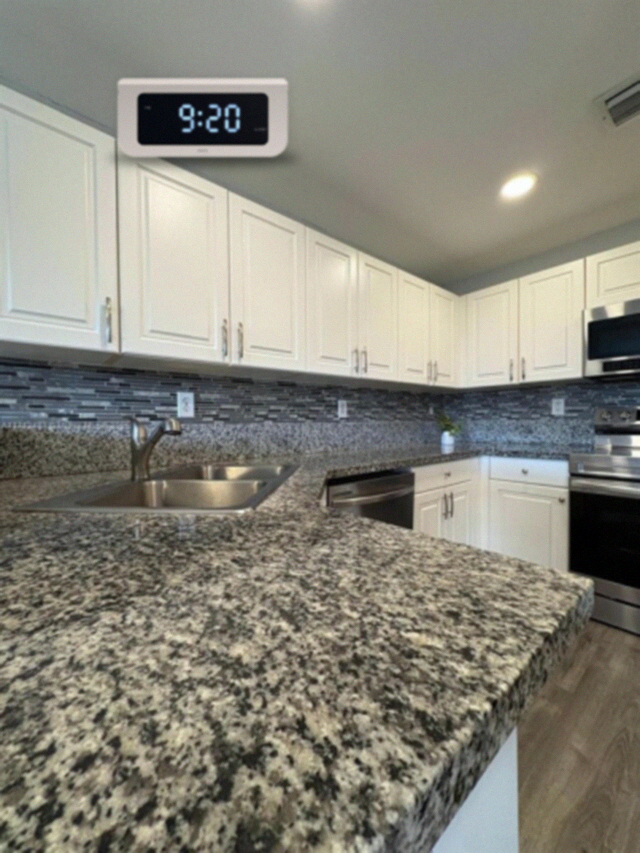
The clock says 9h20
